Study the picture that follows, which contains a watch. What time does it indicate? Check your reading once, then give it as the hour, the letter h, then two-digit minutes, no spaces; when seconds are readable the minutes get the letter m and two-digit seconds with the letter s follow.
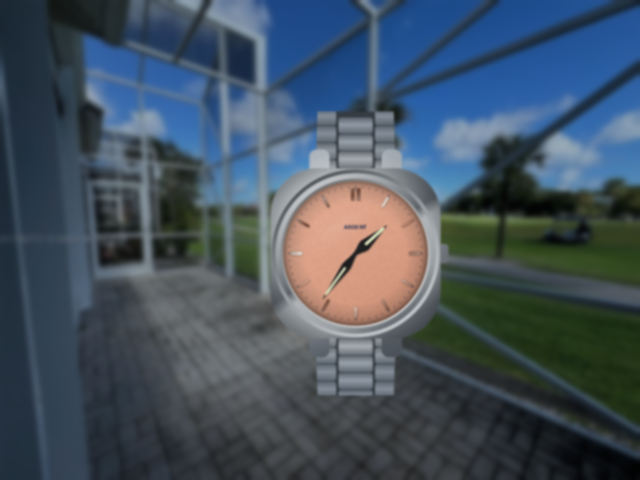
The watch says 1h36
